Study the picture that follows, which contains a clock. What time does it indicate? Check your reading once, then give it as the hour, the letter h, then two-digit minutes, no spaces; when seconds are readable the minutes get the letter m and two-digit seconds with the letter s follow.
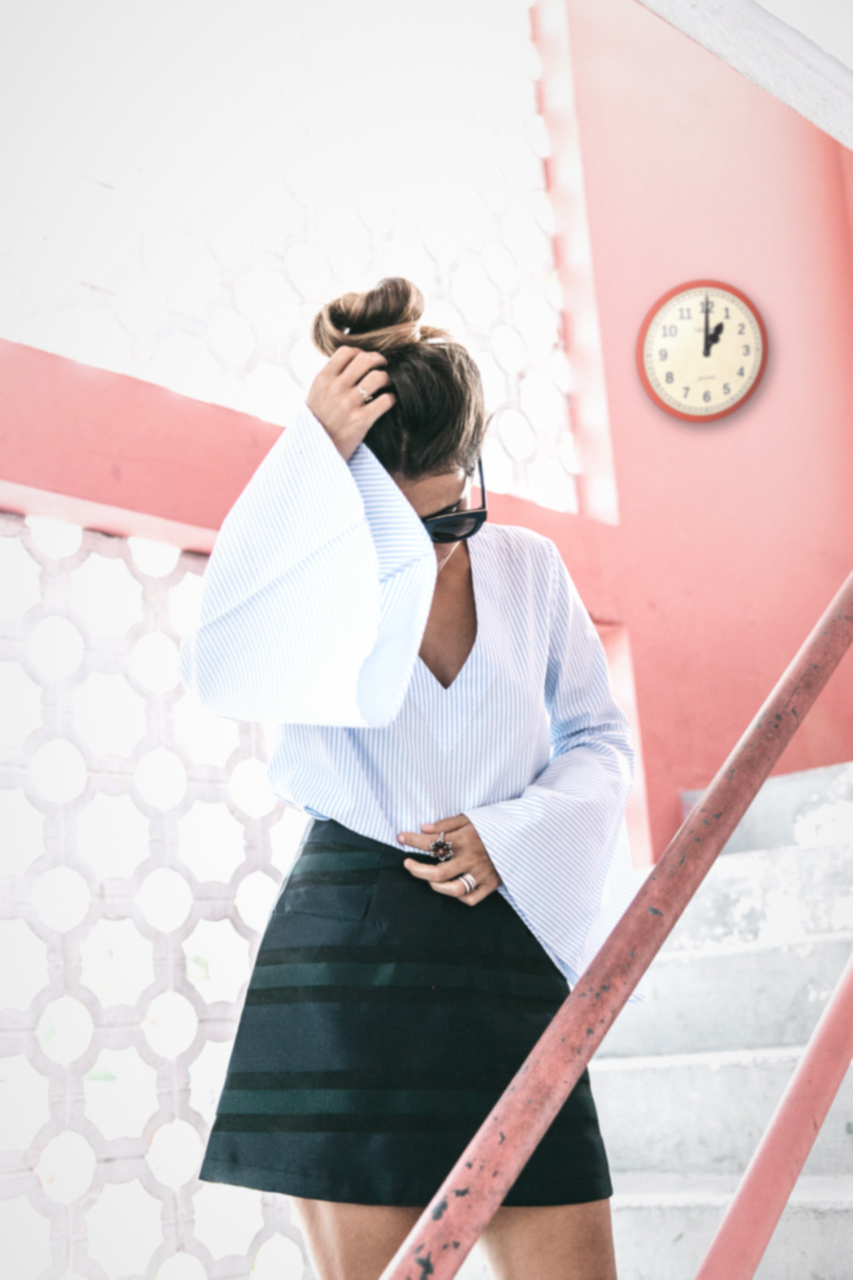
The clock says 1h00
